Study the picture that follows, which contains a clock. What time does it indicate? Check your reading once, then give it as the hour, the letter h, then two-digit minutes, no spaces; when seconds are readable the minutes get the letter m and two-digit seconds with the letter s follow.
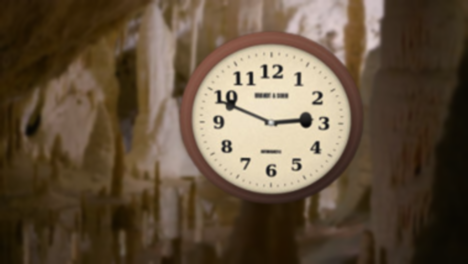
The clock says 2h49
